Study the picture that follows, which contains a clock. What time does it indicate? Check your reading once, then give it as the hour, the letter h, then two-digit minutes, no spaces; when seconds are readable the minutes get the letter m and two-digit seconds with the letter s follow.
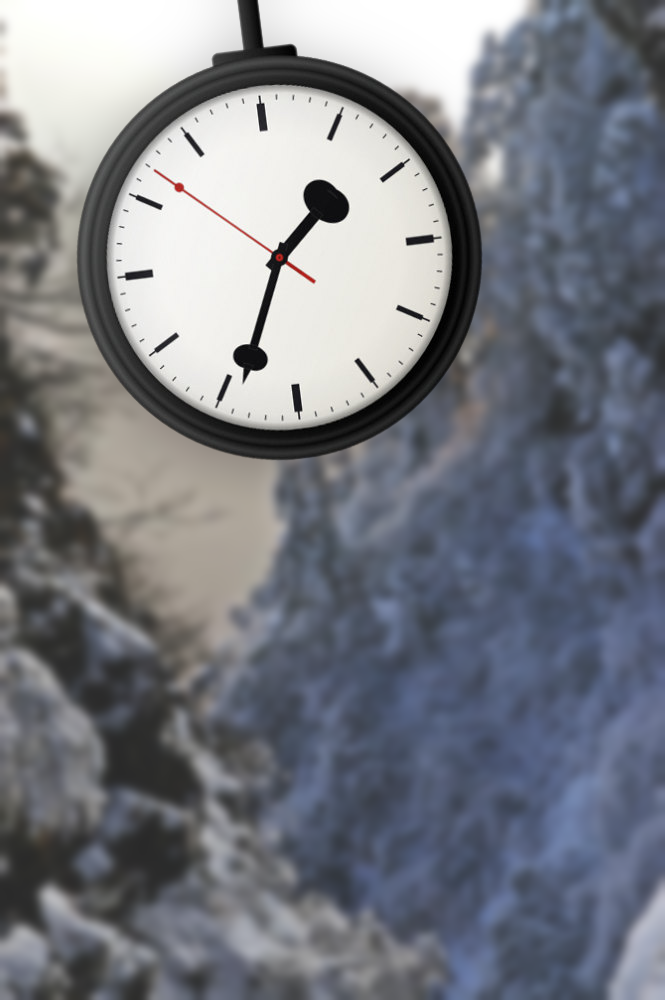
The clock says 1h33m52s
